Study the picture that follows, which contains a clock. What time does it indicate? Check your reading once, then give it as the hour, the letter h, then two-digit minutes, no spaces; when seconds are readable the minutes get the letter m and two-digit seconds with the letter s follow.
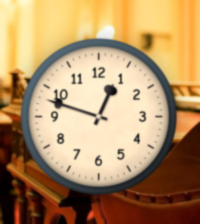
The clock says 12h48
